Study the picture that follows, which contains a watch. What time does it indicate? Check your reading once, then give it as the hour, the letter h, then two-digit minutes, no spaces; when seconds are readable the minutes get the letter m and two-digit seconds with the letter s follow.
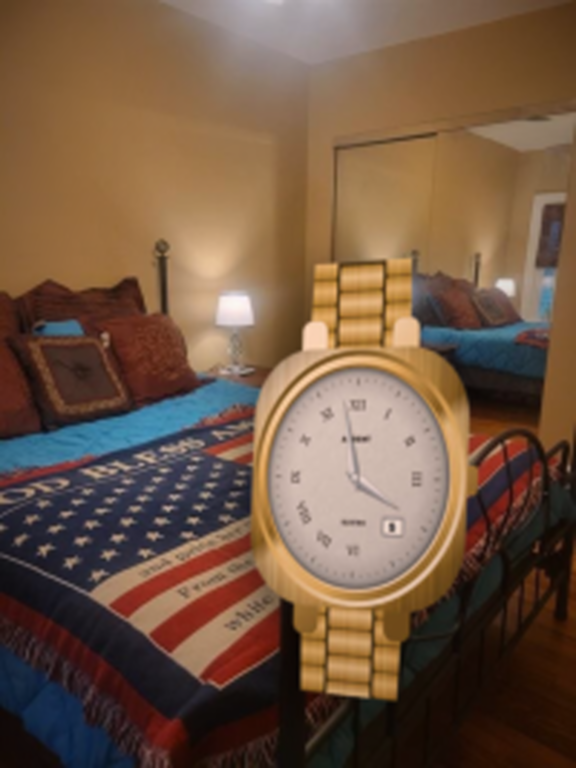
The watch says 3h58
